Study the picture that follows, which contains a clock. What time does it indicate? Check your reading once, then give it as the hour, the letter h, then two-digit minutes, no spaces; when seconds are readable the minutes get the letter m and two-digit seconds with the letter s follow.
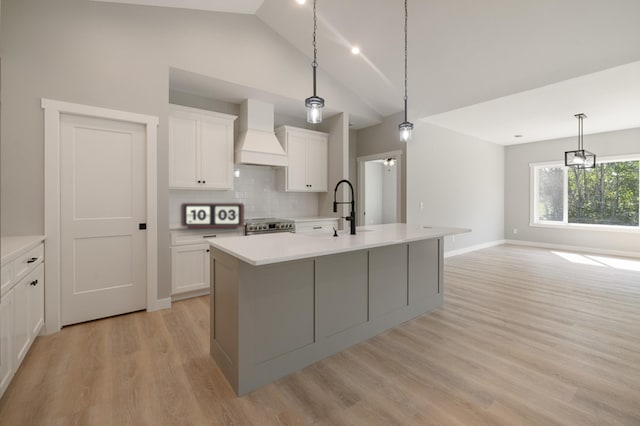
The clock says 10h03
